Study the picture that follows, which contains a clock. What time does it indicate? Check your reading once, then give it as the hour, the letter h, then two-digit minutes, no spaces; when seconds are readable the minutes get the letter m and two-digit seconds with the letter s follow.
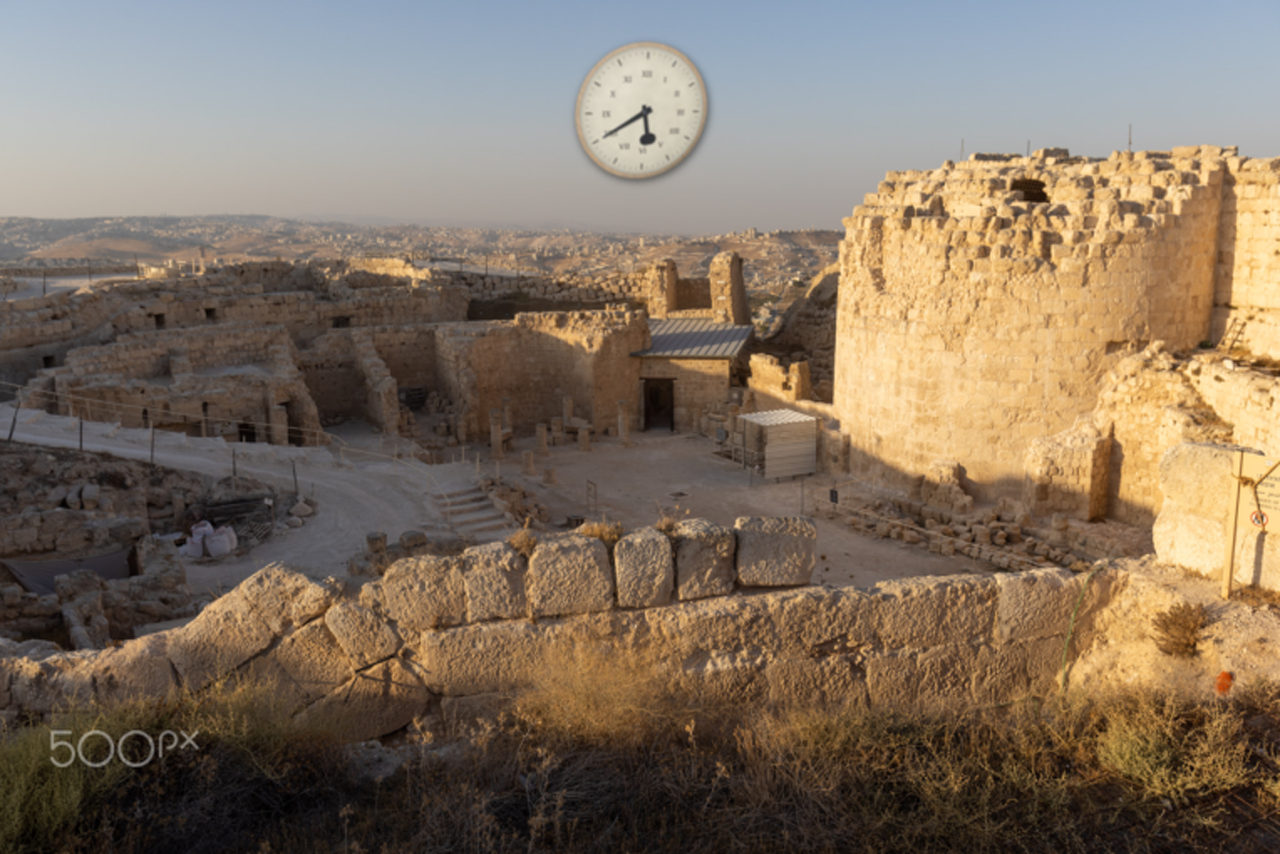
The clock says 5h40
